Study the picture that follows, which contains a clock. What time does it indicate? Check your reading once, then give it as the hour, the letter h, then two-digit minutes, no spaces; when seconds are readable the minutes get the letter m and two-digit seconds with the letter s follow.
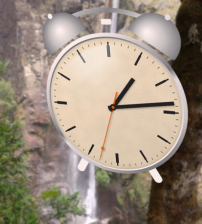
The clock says 1h13m33s
